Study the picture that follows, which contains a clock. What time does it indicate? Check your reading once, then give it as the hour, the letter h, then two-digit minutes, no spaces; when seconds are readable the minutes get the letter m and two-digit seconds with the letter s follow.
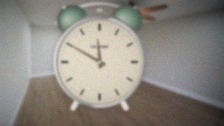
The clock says 11h50
